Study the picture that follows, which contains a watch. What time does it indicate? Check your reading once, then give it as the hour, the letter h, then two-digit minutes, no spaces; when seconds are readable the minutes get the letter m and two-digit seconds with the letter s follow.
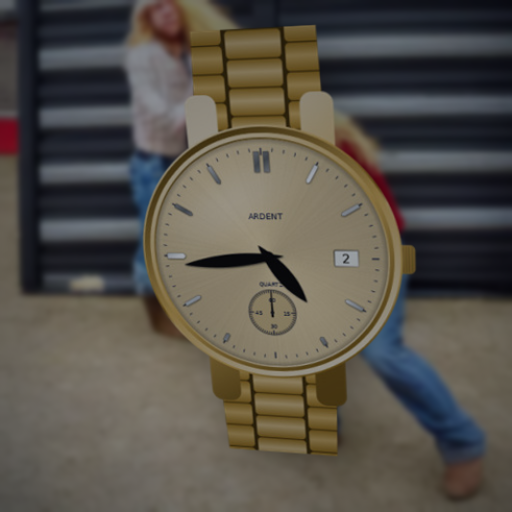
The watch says 4h44
